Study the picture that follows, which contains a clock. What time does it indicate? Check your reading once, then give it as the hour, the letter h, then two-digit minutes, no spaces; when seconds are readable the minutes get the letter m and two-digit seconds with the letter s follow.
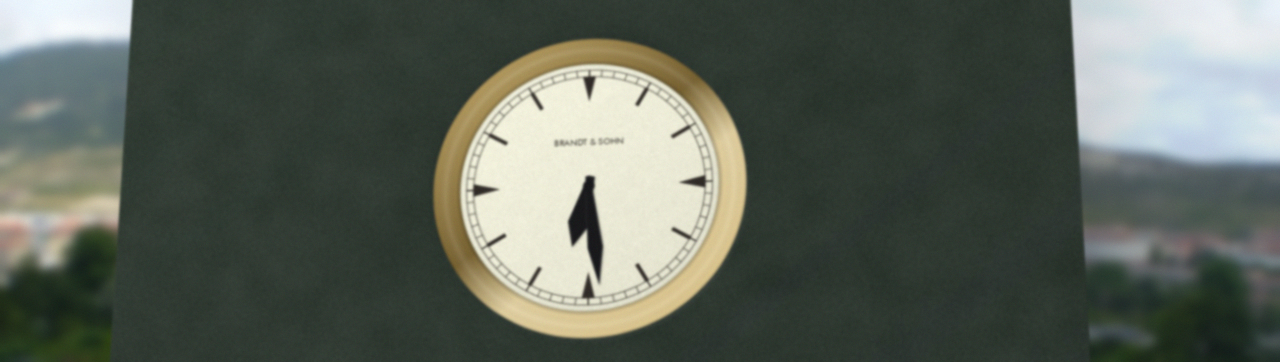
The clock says 6h29
